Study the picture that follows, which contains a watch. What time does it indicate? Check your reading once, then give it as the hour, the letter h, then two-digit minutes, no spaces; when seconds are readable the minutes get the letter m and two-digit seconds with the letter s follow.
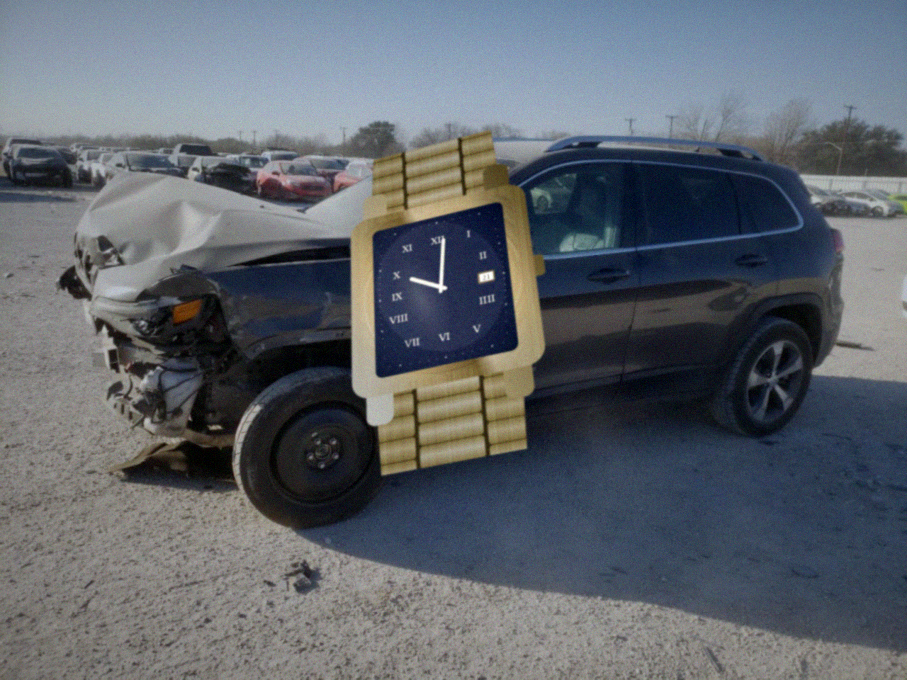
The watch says 10h01
